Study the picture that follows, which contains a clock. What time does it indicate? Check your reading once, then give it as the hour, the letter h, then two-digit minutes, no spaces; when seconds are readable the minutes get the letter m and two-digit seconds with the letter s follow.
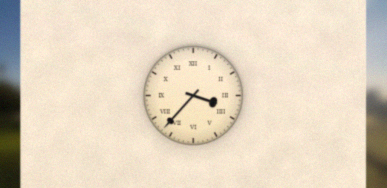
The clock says 3h37
